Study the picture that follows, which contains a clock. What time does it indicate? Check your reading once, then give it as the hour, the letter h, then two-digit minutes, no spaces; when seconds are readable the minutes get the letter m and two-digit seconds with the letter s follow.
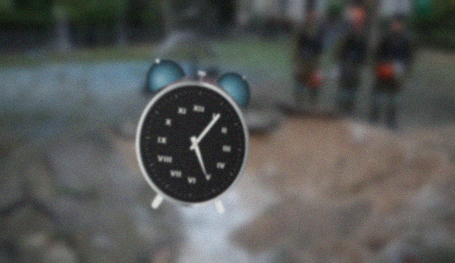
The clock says 5h06
